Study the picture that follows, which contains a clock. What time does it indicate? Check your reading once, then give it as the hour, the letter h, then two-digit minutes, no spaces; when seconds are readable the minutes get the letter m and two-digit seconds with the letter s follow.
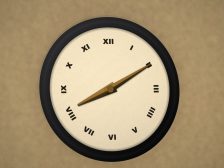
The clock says 8h10
